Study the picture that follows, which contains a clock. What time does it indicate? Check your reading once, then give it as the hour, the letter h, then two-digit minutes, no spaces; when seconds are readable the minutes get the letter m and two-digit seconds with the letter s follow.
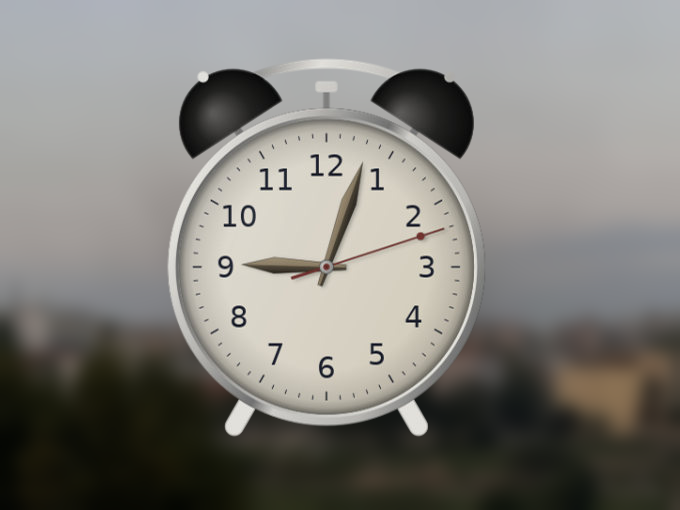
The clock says 9h03m12s
